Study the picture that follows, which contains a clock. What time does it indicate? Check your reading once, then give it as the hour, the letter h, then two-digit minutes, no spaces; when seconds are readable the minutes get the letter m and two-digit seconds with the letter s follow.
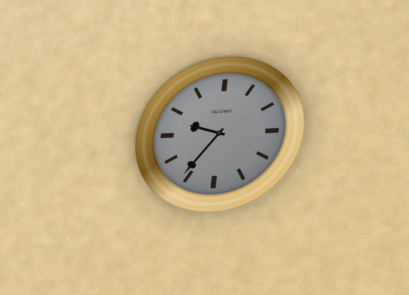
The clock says 9h36
